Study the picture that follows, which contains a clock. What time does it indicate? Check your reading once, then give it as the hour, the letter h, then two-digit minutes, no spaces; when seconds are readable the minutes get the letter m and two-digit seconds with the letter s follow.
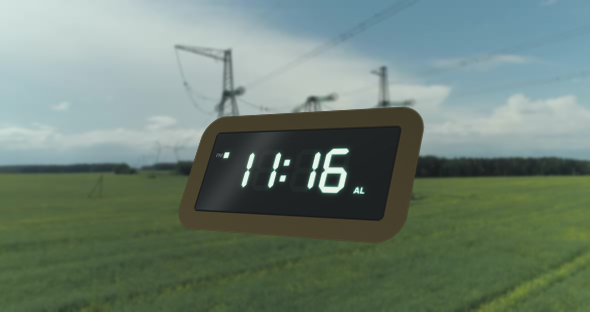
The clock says 11h16
